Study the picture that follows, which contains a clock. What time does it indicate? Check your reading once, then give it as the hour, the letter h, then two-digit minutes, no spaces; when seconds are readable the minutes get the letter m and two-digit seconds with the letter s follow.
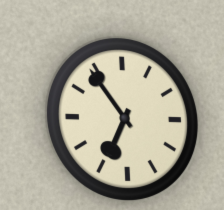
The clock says 6h54
